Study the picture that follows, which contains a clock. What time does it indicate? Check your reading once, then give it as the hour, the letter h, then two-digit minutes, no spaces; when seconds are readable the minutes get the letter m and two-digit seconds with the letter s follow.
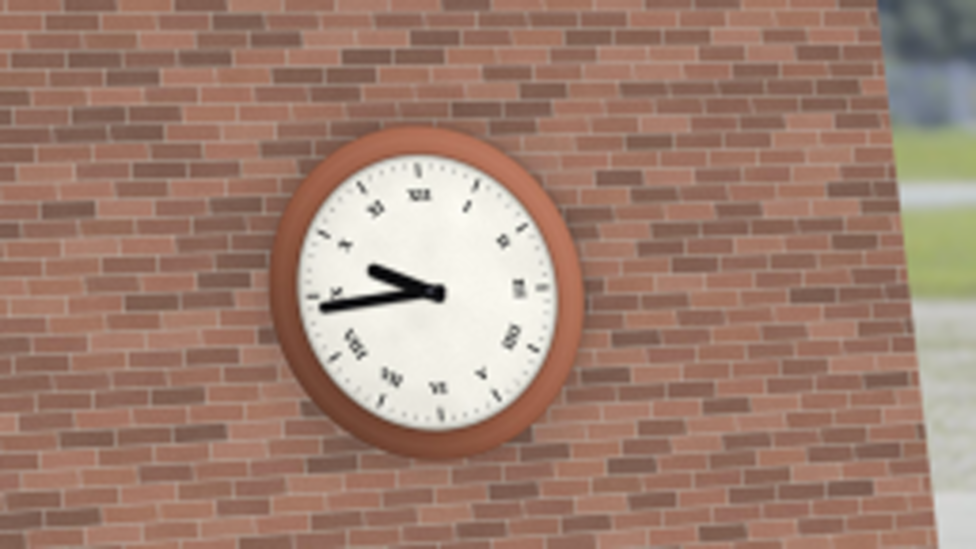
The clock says 9h44
